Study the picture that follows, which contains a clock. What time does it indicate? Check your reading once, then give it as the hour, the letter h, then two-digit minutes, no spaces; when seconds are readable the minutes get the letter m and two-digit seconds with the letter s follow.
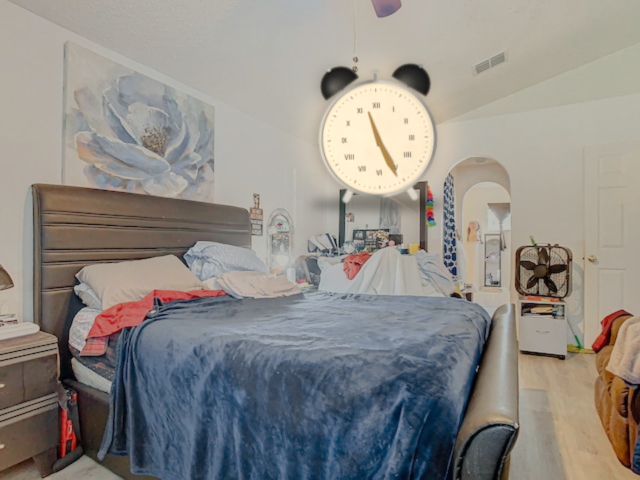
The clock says 11h26
